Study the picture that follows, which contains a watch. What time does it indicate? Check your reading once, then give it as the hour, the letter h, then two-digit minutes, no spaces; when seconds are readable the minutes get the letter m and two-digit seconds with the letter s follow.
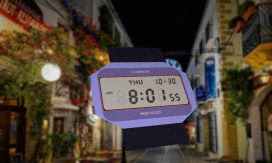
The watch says 8h01m55s
